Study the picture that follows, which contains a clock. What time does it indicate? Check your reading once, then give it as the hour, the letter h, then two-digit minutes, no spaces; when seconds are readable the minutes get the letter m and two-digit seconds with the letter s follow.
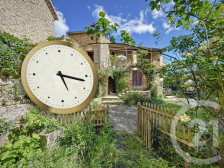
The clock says 5h17
